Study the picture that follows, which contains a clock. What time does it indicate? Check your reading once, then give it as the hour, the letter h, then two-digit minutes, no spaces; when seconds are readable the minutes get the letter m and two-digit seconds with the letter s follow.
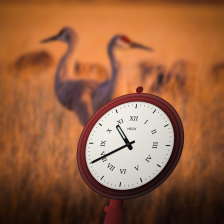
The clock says 10h40
